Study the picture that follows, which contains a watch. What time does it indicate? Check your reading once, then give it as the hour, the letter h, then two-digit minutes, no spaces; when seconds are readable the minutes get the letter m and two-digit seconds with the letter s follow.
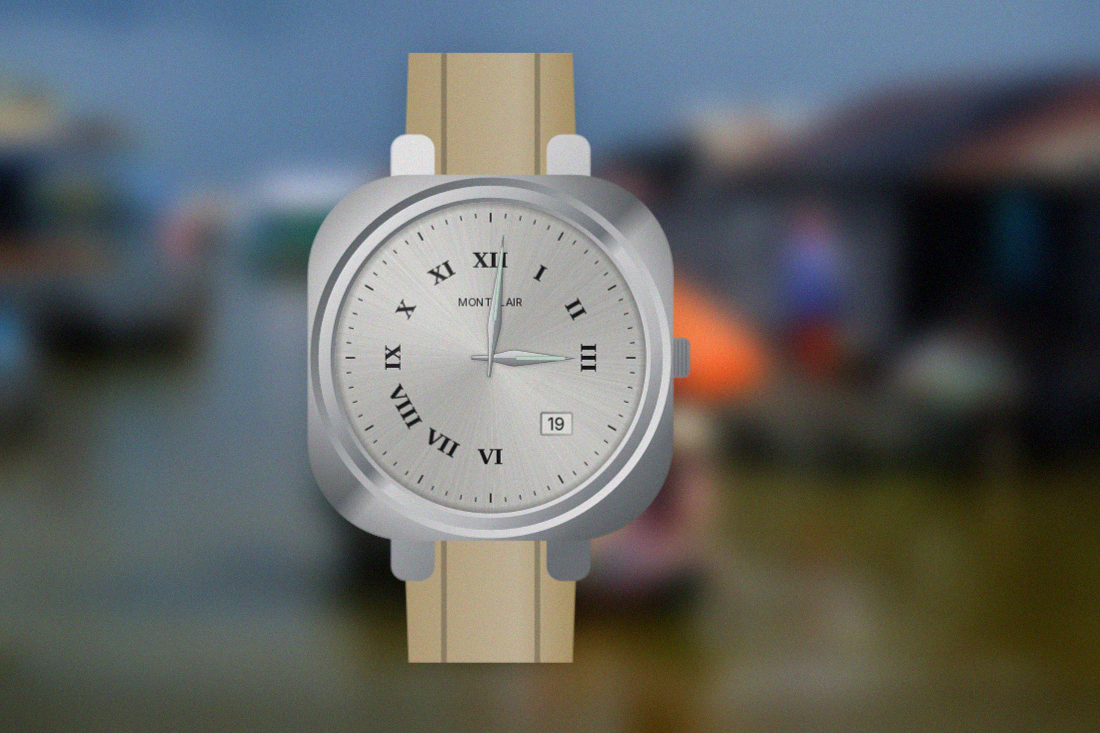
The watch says 3h01
